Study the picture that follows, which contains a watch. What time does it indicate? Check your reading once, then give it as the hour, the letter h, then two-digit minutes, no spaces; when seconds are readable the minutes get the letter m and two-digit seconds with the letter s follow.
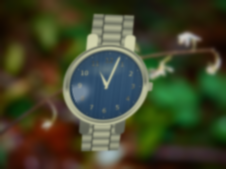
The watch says 11h03
